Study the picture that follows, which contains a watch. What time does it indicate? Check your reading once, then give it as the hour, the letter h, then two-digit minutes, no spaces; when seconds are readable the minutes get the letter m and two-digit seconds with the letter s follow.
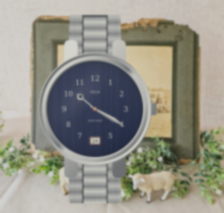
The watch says 10h20
